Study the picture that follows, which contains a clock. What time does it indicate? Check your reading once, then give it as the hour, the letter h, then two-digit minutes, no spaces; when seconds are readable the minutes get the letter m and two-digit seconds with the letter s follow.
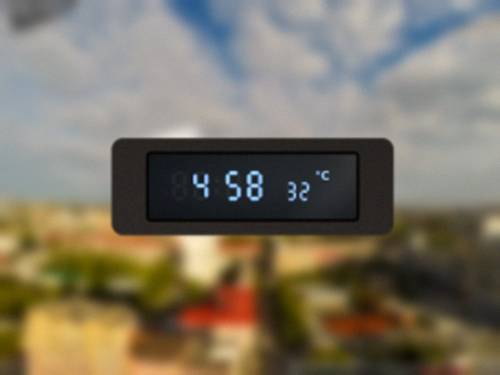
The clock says 4h58
